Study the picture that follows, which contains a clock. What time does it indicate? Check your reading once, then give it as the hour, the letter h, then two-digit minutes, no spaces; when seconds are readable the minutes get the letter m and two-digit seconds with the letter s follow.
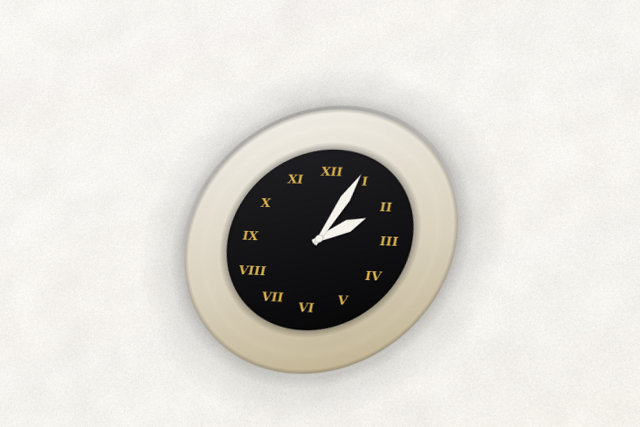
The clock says 2h04
